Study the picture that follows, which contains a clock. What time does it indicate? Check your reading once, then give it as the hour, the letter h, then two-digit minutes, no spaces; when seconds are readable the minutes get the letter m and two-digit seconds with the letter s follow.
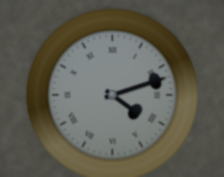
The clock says 4h12
